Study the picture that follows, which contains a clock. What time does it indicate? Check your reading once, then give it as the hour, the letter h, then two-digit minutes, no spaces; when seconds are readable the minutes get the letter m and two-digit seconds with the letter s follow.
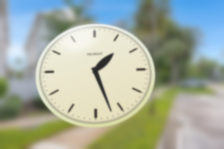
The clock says 1h27
